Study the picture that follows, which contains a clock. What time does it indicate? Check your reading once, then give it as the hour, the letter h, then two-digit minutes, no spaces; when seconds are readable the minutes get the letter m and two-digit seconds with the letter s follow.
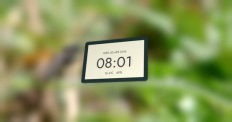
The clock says 8h01
